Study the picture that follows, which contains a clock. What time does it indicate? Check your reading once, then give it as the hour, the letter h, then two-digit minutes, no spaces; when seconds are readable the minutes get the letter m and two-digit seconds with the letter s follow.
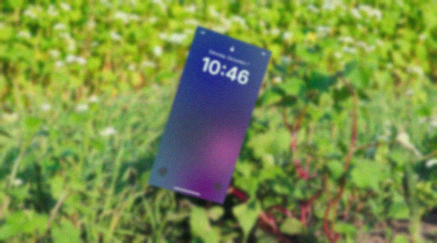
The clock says 10h46
